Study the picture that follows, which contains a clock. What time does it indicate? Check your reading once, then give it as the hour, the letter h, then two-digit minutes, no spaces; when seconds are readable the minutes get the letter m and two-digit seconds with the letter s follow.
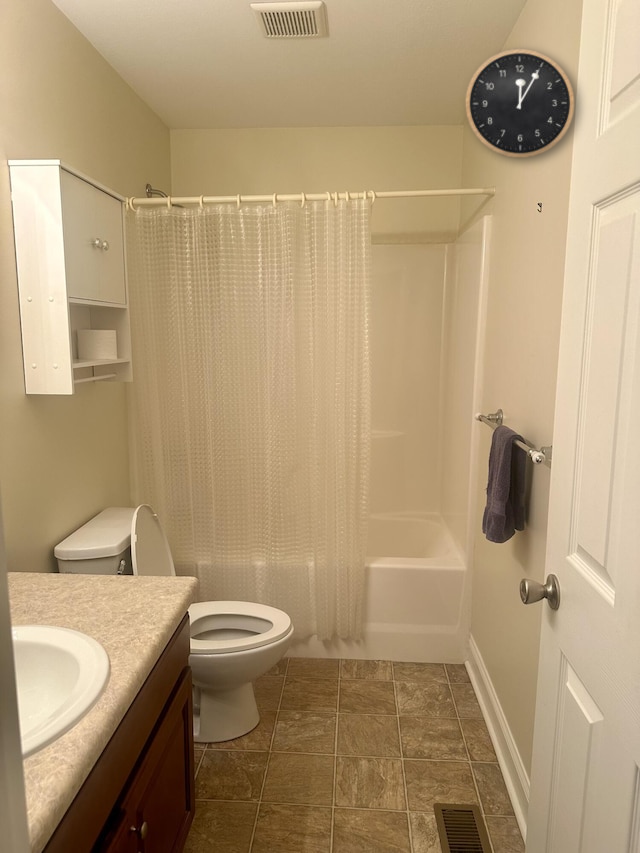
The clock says 12h05
